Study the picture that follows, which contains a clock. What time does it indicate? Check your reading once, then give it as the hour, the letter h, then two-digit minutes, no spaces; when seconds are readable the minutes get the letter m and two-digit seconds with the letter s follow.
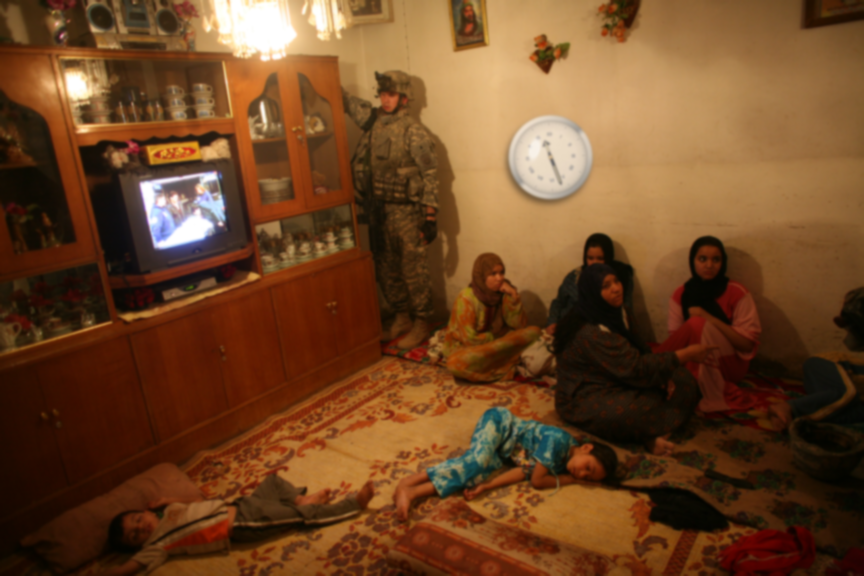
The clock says 11h27
